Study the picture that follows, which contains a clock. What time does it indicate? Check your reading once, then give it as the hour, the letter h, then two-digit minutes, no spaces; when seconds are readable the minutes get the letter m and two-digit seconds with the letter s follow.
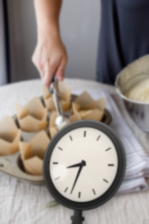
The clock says 8h33
